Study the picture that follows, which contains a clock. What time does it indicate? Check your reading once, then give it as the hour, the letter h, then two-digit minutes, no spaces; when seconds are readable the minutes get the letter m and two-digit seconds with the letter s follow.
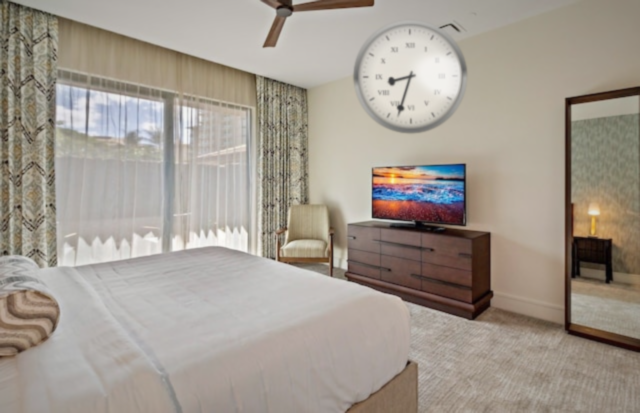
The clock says 8h33
